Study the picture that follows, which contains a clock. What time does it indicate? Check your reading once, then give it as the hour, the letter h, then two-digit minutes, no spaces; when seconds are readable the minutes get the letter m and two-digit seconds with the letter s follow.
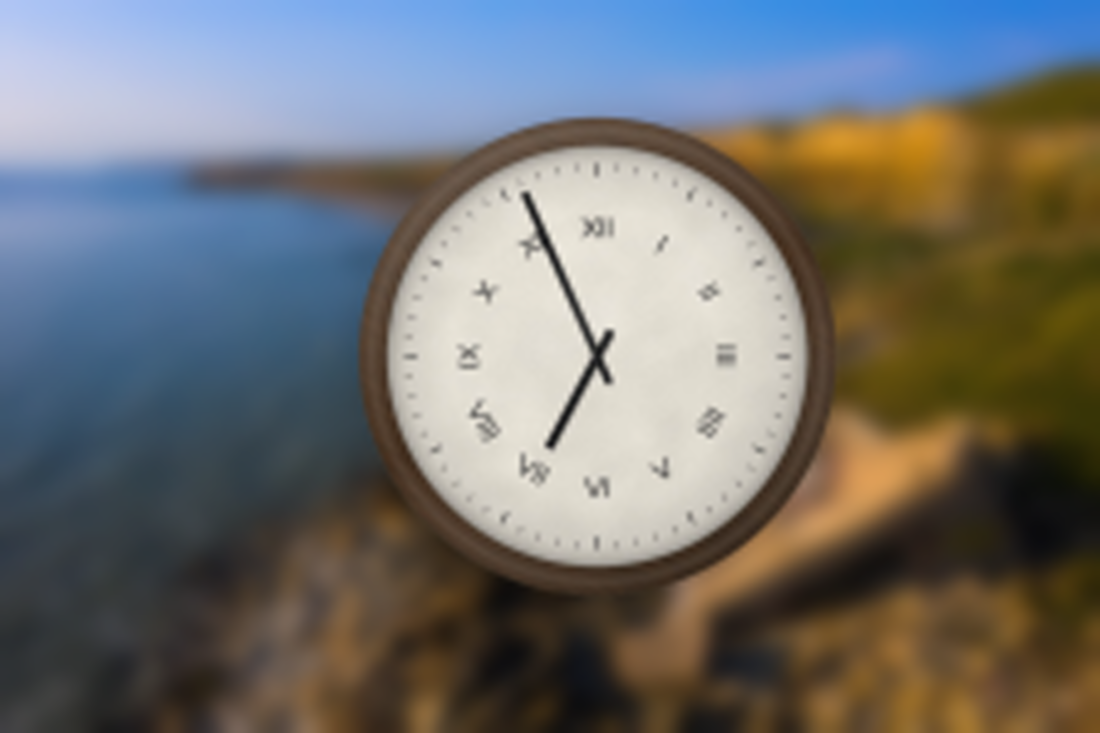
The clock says 6h56
